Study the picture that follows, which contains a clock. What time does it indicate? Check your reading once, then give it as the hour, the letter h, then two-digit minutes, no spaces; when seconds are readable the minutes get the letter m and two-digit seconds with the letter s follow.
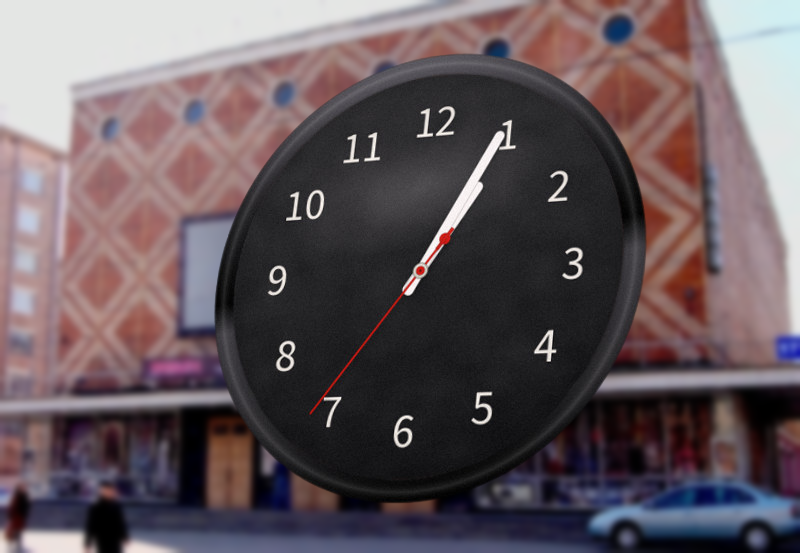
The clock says 1h04m36s
